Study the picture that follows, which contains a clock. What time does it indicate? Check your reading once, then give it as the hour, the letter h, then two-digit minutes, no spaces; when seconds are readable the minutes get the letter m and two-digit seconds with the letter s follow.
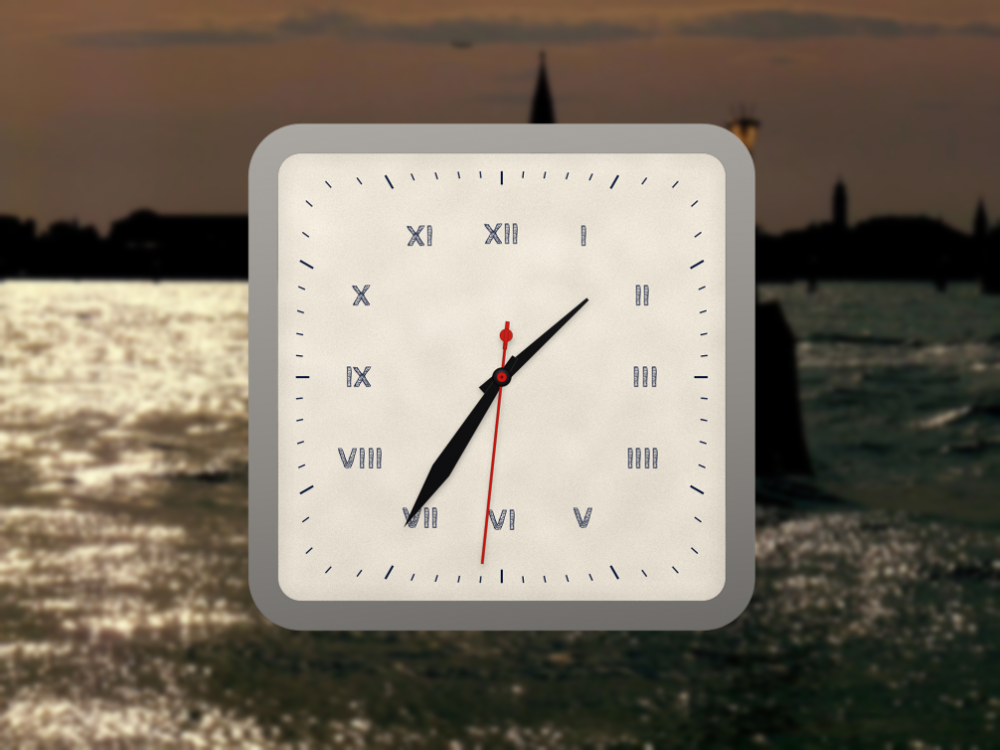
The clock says 1h35m31s
